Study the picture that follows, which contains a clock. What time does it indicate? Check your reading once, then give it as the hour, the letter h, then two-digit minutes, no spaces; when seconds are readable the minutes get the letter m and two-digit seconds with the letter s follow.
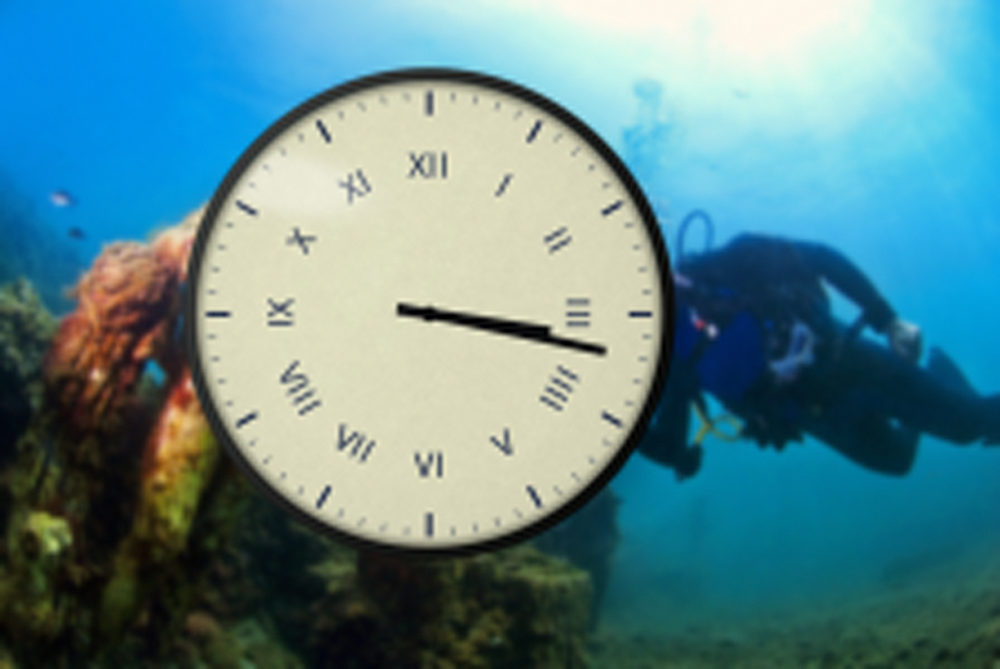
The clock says 3h17
